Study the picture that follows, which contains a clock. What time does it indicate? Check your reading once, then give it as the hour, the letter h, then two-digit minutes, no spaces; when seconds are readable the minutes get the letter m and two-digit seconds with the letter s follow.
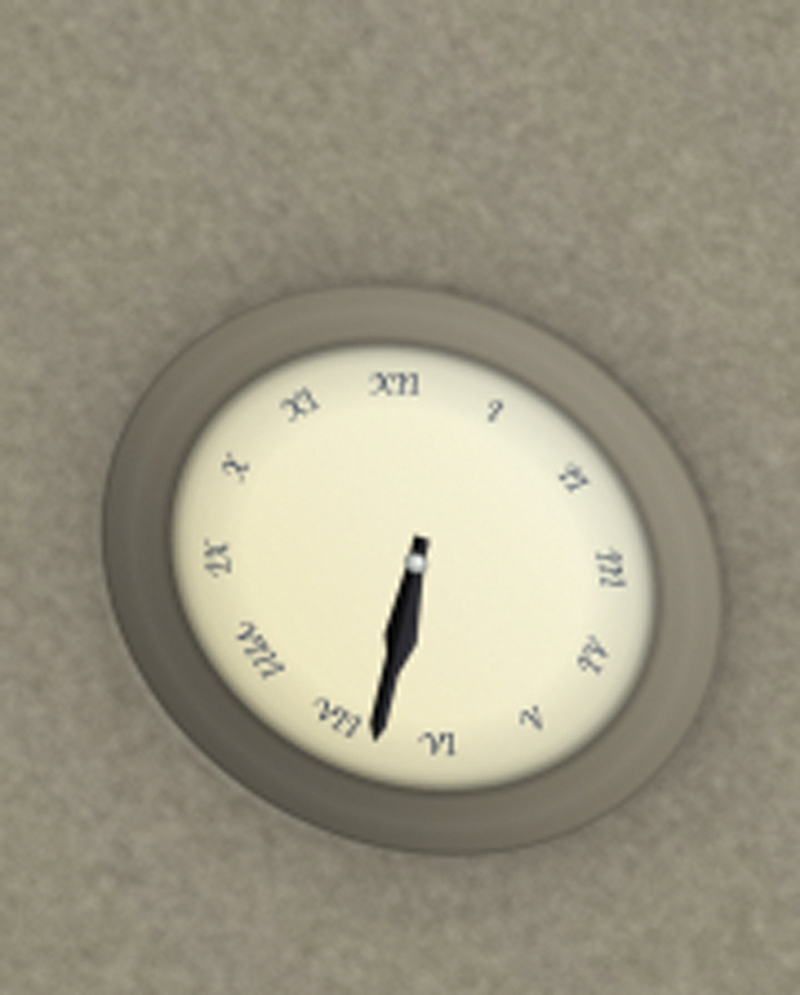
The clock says 6h33
